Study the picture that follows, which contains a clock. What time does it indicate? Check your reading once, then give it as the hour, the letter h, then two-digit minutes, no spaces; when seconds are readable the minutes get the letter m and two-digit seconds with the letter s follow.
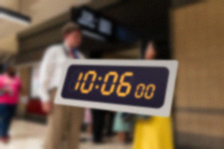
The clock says 10h06m00s
